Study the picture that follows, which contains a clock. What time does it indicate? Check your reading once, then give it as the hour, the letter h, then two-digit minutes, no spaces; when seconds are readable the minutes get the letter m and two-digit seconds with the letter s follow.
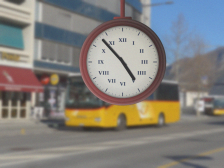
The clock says 4h53
